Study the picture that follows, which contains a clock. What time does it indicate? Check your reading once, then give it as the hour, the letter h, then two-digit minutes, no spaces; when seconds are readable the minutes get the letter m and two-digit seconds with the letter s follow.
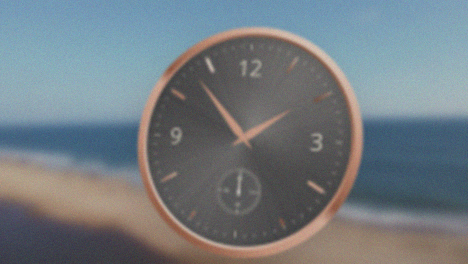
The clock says 1h53
